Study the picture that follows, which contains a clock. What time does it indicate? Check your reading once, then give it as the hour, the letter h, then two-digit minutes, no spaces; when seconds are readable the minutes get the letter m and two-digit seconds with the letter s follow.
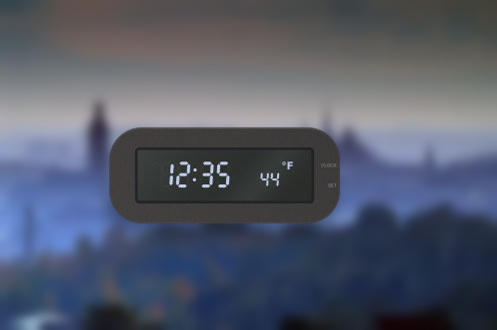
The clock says 12h35
